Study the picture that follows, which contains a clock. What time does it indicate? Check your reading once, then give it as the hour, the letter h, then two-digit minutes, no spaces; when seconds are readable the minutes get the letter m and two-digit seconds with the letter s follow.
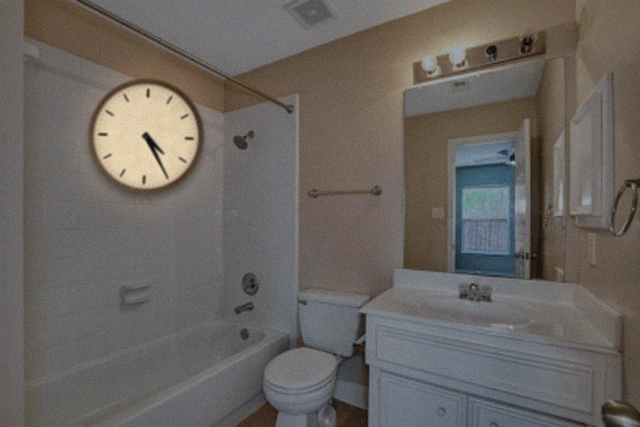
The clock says 4h25
